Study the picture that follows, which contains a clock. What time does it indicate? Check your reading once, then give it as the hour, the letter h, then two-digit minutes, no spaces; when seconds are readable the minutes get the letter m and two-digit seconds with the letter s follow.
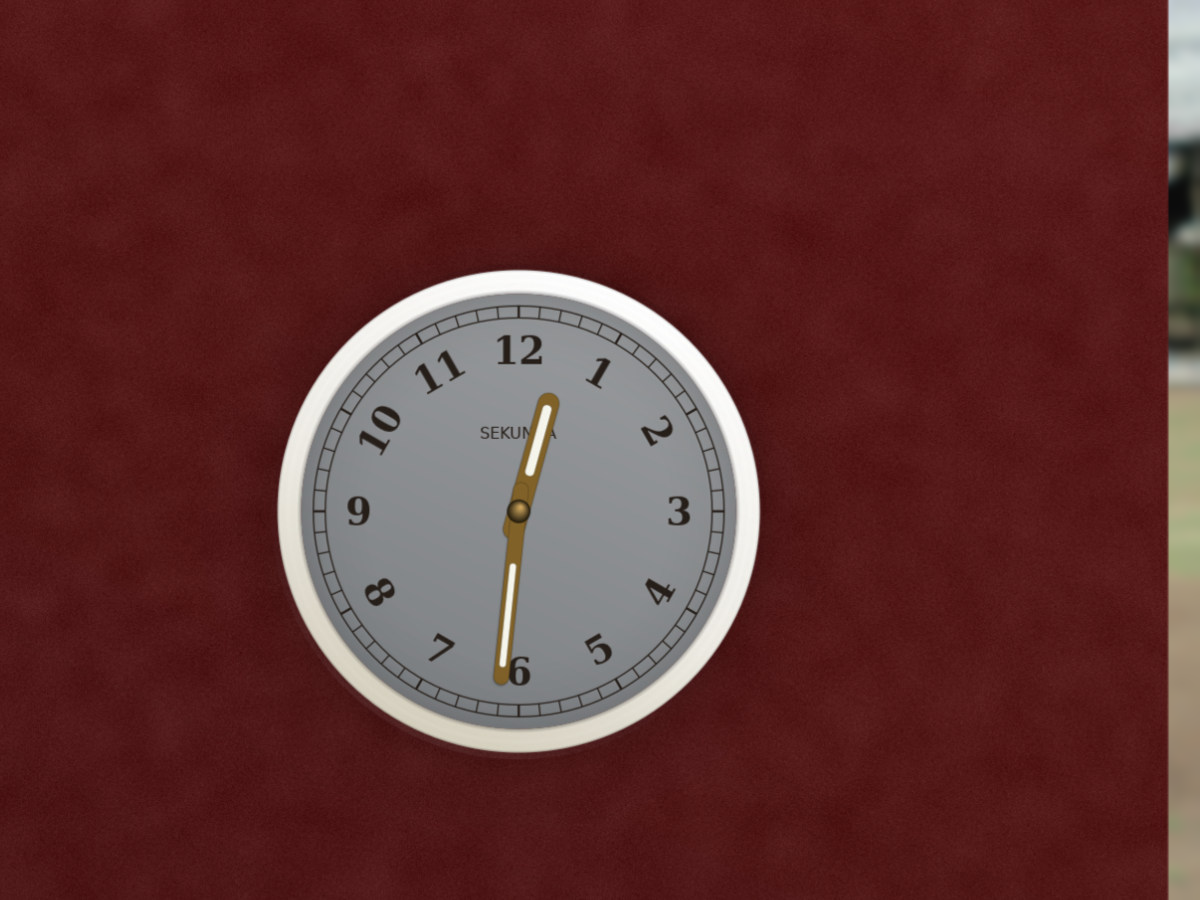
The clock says 12h31
